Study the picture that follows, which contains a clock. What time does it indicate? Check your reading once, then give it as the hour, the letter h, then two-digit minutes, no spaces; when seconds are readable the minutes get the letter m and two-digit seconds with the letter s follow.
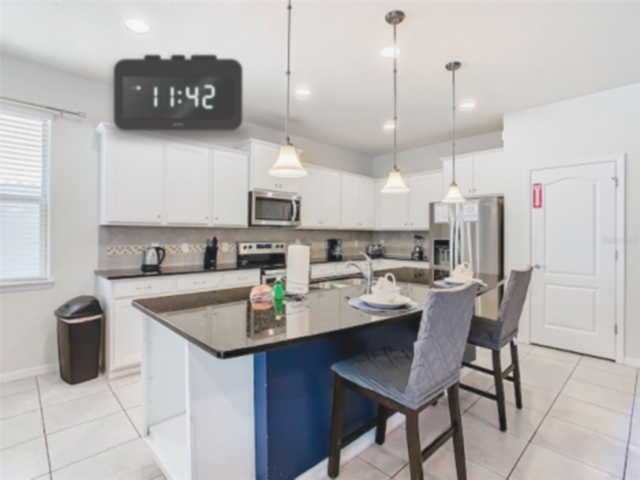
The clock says 11h42
